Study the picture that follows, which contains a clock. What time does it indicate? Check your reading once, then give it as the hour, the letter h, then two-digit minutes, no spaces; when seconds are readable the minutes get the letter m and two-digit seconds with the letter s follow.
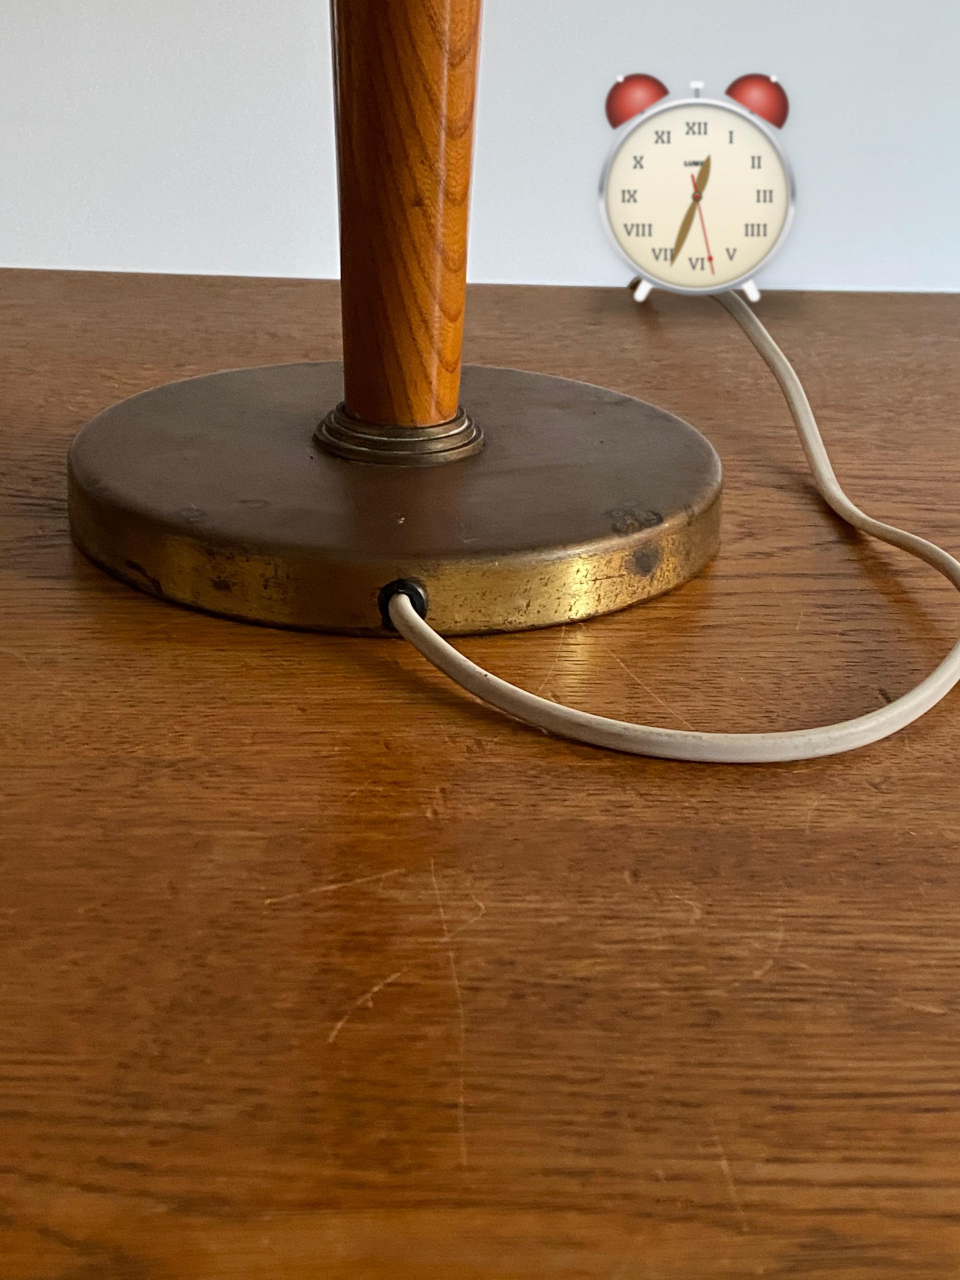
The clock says 12h33m28s
